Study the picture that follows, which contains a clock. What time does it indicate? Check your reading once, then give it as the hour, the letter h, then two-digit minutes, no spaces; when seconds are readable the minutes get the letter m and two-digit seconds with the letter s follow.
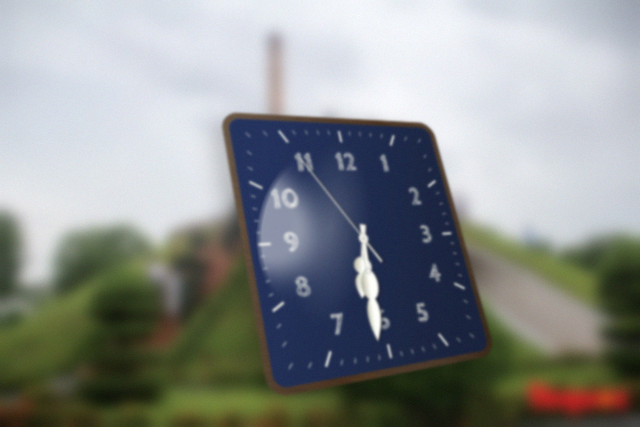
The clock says 6h30m55s
